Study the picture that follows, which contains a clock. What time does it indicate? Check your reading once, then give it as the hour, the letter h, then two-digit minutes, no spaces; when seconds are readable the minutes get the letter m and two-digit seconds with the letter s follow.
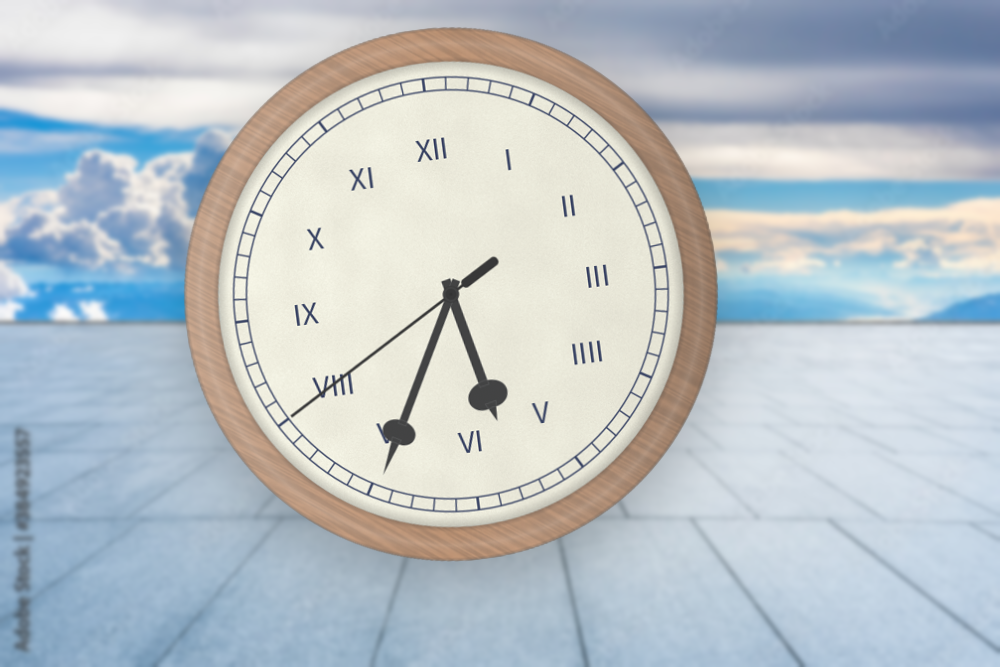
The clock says 5h34m40s
